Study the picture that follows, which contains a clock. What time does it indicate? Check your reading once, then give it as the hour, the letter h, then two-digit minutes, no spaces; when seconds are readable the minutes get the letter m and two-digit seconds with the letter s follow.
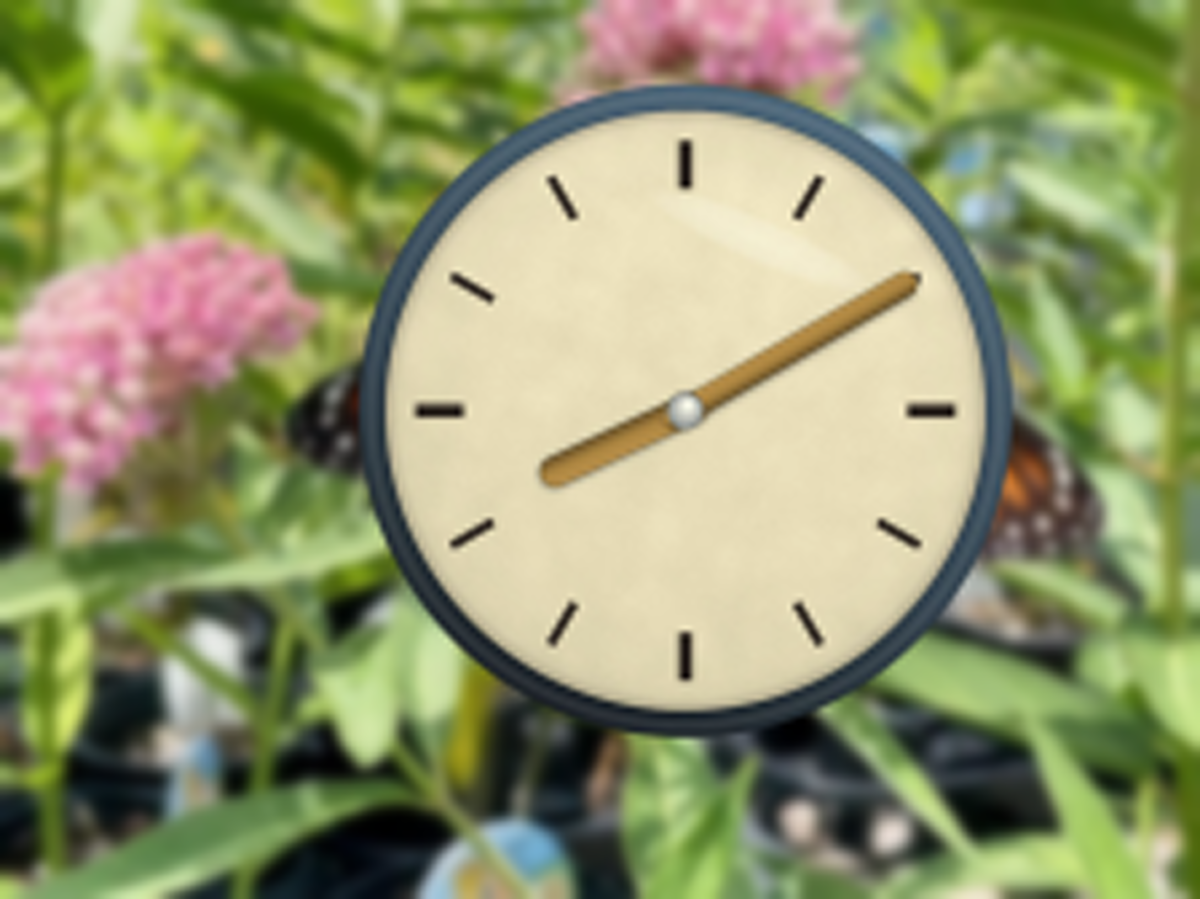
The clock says 8h10
